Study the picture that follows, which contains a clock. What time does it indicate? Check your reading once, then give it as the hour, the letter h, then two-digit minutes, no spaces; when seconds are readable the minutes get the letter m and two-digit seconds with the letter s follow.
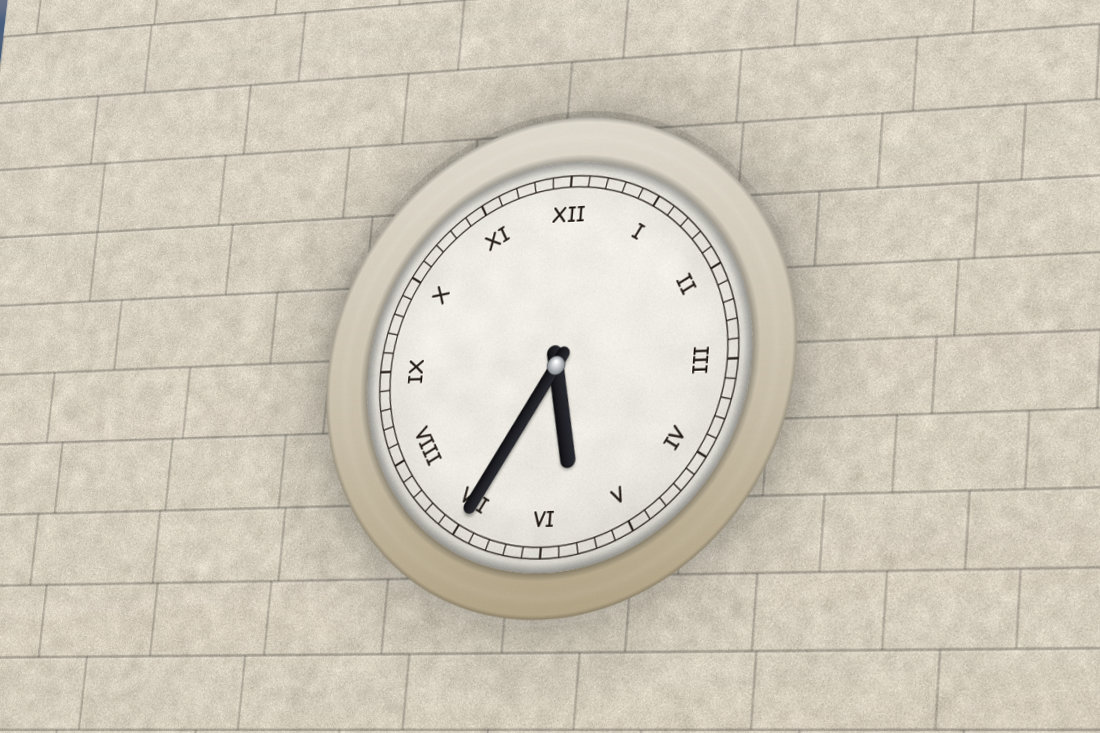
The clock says 5h35
